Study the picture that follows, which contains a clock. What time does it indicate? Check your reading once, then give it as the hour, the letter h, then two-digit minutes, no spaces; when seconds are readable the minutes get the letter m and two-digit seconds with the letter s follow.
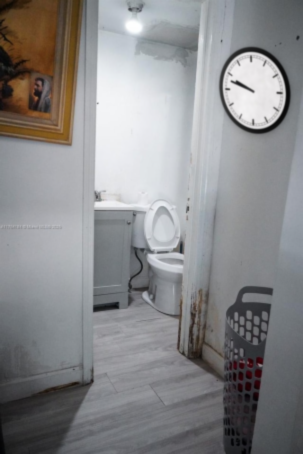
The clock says 9h48
